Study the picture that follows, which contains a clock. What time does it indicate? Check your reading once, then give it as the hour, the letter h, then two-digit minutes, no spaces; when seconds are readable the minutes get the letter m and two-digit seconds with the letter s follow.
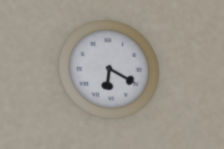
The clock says 6h20
